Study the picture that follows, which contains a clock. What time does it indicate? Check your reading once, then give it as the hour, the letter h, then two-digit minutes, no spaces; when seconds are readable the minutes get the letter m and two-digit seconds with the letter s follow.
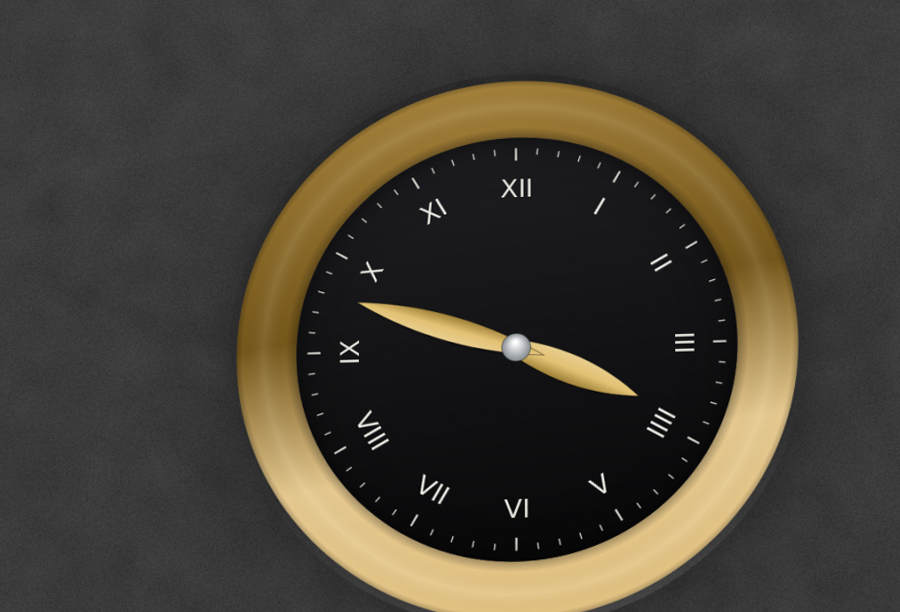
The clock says 3h48
